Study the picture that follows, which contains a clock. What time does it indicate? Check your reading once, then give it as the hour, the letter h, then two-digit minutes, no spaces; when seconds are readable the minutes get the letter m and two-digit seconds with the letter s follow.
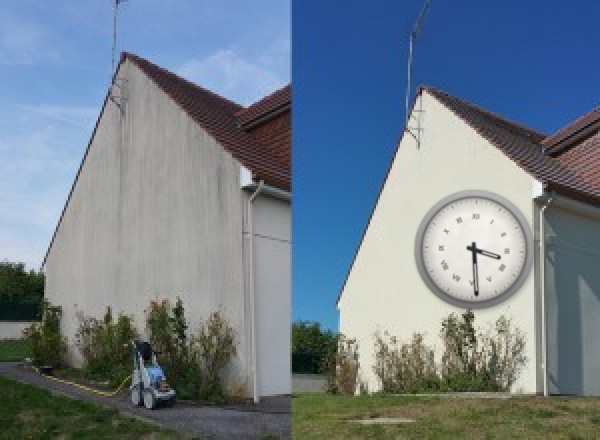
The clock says 3h29
